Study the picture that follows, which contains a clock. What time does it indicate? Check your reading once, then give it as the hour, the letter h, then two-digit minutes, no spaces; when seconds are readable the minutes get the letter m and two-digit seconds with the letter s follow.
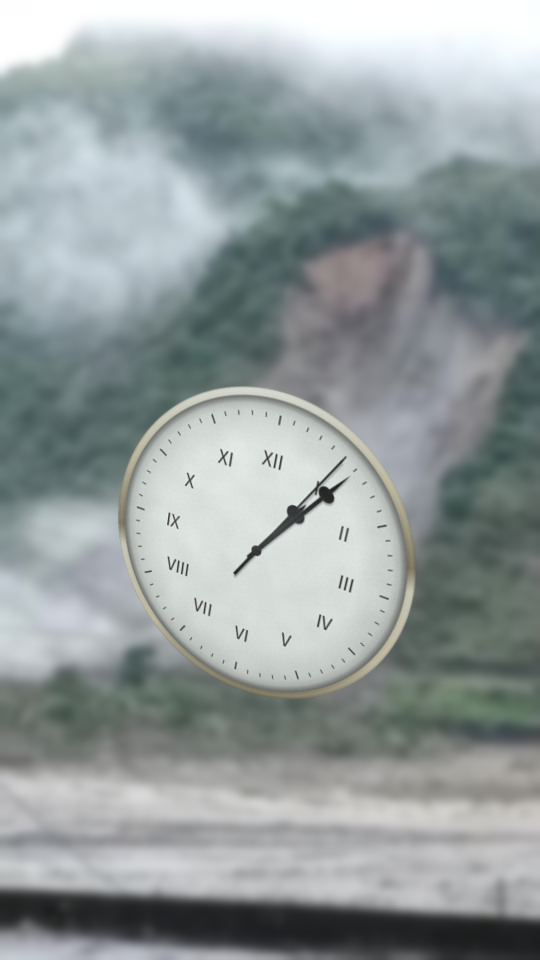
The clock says 1h06m05s
